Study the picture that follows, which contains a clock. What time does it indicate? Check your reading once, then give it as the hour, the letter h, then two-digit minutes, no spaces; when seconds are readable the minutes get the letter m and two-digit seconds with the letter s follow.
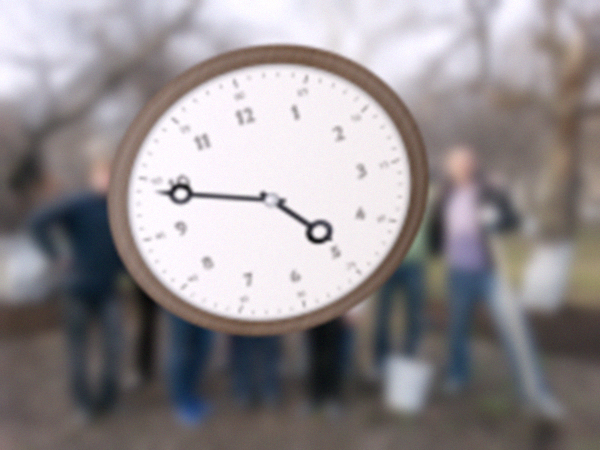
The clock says 4h49
